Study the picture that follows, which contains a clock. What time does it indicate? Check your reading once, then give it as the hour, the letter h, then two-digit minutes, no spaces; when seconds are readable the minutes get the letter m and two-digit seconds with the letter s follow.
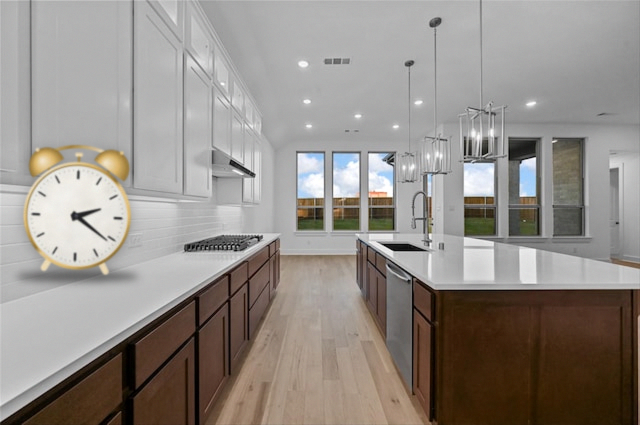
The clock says 2h21
